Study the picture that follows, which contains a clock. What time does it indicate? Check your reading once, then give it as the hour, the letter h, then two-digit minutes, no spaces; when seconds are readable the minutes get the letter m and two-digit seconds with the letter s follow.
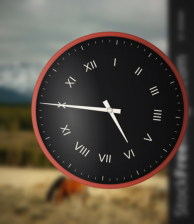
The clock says 5h50
